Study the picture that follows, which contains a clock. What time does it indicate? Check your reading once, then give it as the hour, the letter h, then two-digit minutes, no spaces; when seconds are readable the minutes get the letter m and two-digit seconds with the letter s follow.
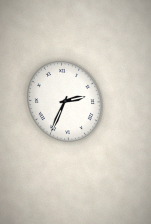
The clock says 2h35
